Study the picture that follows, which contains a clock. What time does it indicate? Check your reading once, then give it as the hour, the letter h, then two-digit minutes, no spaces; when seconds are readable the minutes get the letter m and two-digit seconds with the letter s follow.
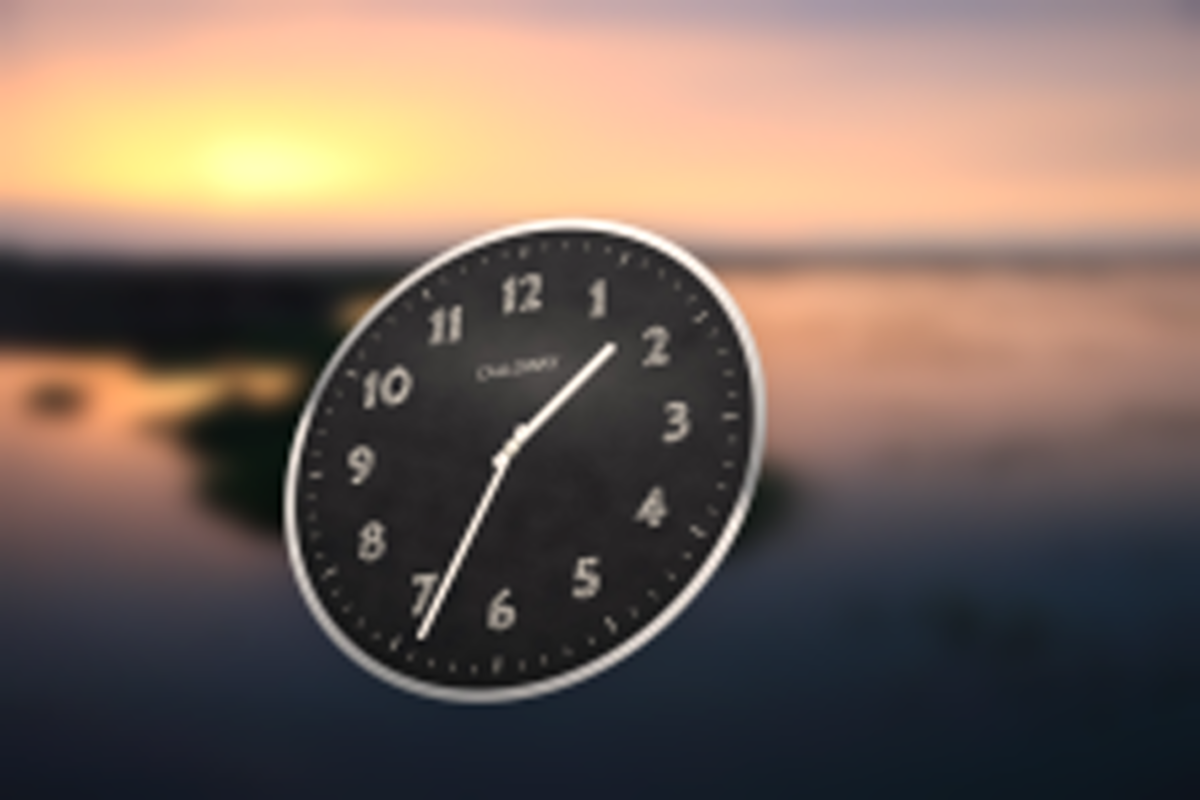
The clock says 1h34
